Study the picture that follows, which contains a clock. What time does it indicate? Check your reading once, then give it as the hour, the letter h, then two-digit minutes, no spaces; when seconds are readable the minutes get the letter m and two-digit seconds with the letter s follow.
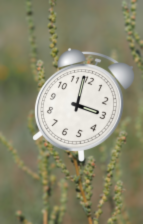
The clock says 2h58
